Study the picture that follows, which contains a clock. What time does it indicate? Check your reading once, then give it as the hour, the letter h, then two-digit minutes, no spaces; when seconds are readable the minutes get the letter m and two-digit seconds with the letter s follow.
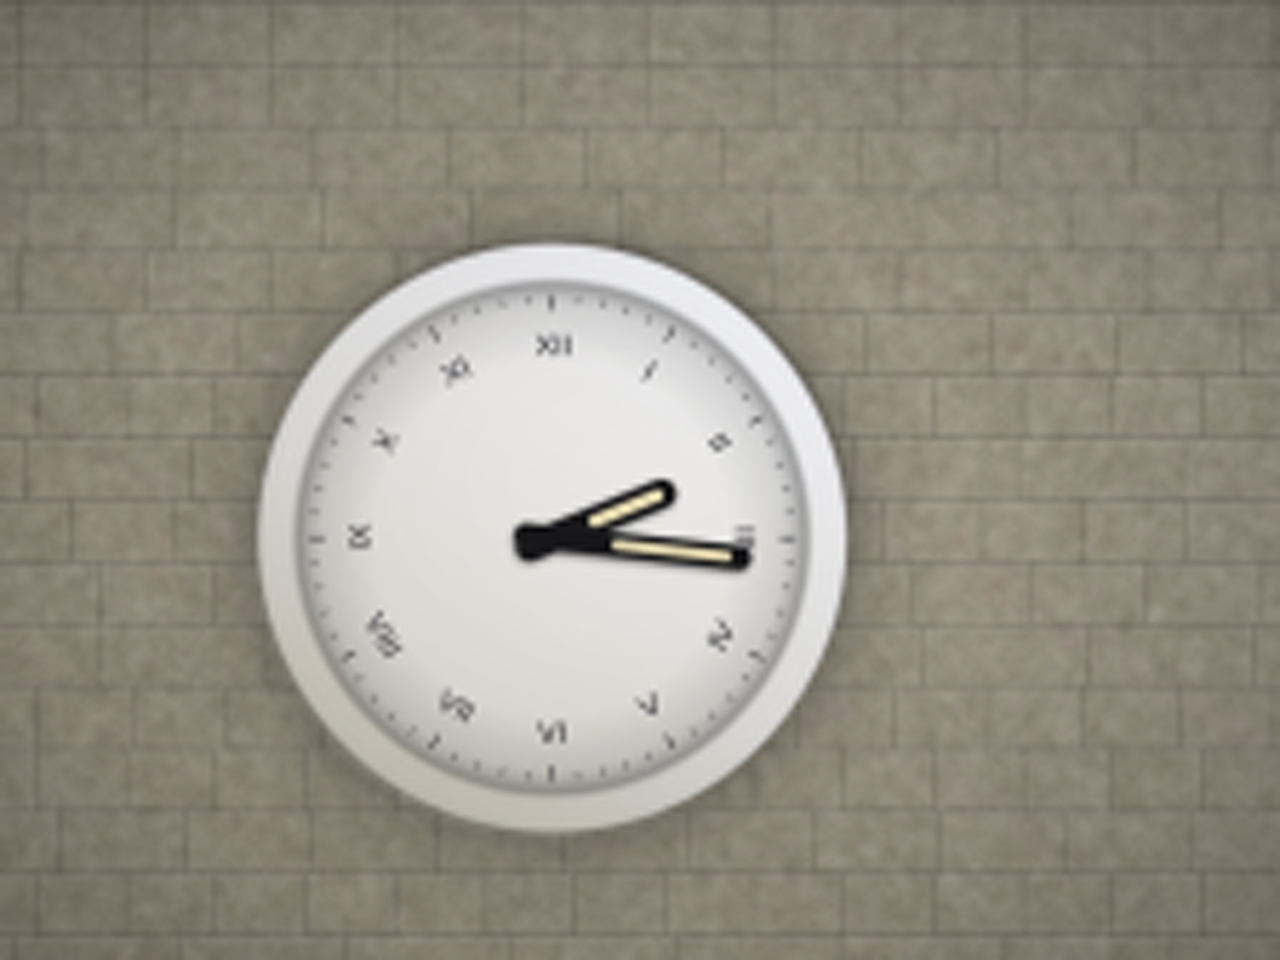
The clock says 2h16
